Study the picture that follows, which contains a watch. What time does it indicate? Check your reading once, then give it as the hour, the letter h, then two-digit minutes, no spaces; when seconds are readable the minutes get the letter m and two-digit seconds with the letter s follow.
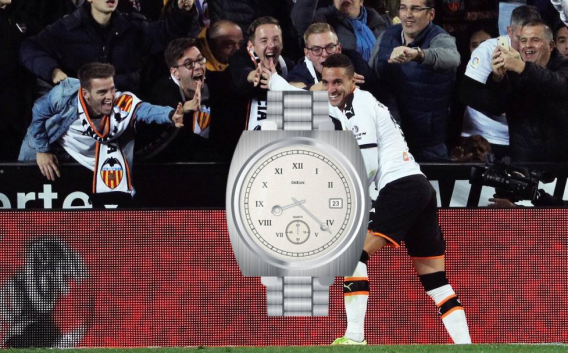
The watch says 8h22
